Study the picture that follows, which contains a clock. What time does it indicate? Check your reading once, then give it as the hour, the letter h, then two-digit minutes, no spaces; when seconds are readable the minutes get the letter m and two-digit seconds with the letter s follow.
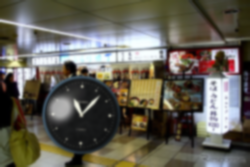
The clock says 11h07
